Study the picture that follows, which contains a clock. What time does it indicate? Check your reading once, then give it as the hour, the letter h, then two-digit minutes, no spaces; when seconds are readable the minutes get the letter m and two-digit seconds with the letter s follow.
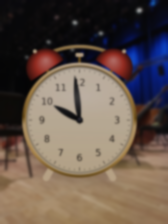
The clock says 9h59
